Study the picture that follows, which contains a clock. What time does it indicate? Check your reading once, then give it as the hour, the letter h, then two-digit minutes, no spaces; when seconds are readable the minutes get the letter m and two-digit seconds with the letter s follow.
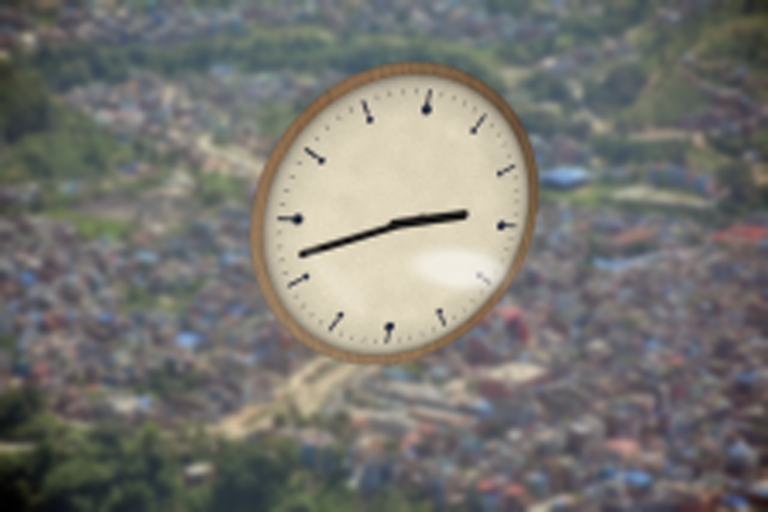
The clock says 2h42
